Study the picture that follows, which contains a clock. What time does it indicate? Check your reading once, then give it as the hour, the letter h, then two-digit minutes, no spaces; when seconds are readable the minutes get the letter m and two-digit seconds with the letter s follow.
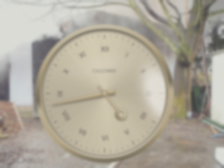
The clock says 4h43
